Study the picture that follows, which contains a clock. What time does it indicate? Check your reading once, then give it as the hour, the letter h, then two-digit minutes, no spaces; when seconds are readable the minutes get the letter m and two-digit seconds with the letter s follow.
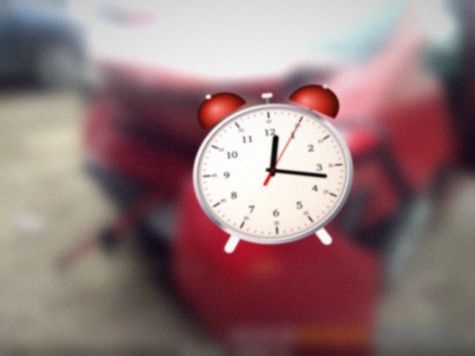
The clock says 12h17m05s
